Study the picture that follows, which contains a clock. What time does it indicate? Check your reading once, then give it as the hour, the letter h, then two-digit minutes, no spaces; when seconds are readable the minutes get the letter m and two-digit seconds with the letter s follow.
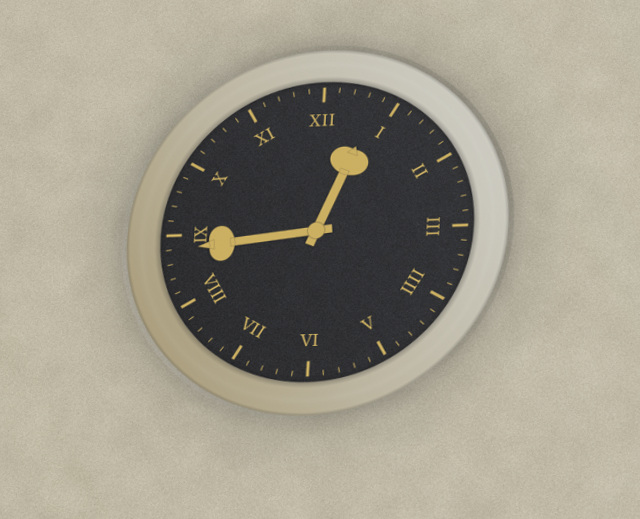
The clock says 12h44
